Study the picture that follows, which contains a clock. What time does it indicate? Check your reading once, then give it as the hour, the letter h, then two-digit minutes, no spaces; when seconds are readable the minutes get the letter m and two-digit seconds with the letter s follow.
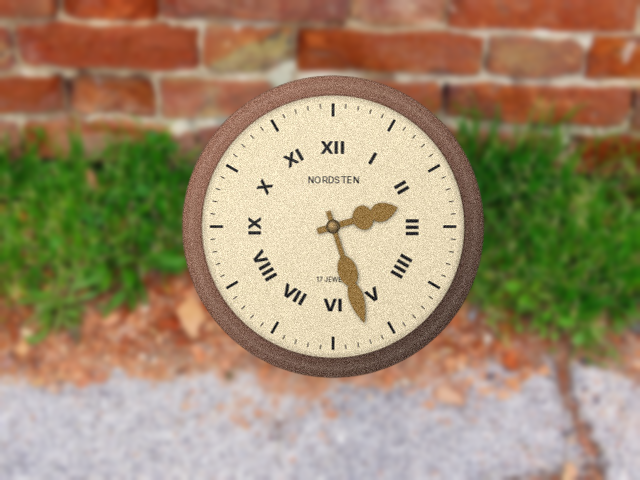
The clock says 2h27
